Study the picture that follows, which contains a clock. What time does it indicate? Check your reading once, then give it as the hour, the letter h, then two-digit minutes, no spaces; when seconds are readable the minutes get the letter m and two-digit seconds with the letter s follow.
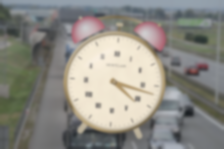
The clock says 4h17
